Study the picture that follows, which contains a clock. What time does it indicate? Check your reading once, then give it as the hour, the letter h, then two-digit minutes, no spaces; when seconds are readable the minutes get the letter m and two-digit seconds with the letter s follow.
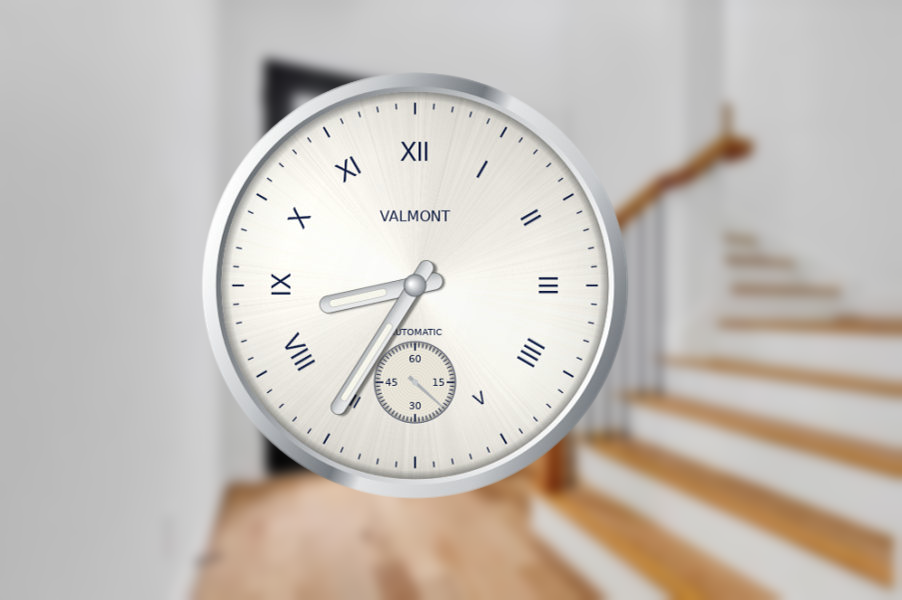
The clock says 8h35m22s
